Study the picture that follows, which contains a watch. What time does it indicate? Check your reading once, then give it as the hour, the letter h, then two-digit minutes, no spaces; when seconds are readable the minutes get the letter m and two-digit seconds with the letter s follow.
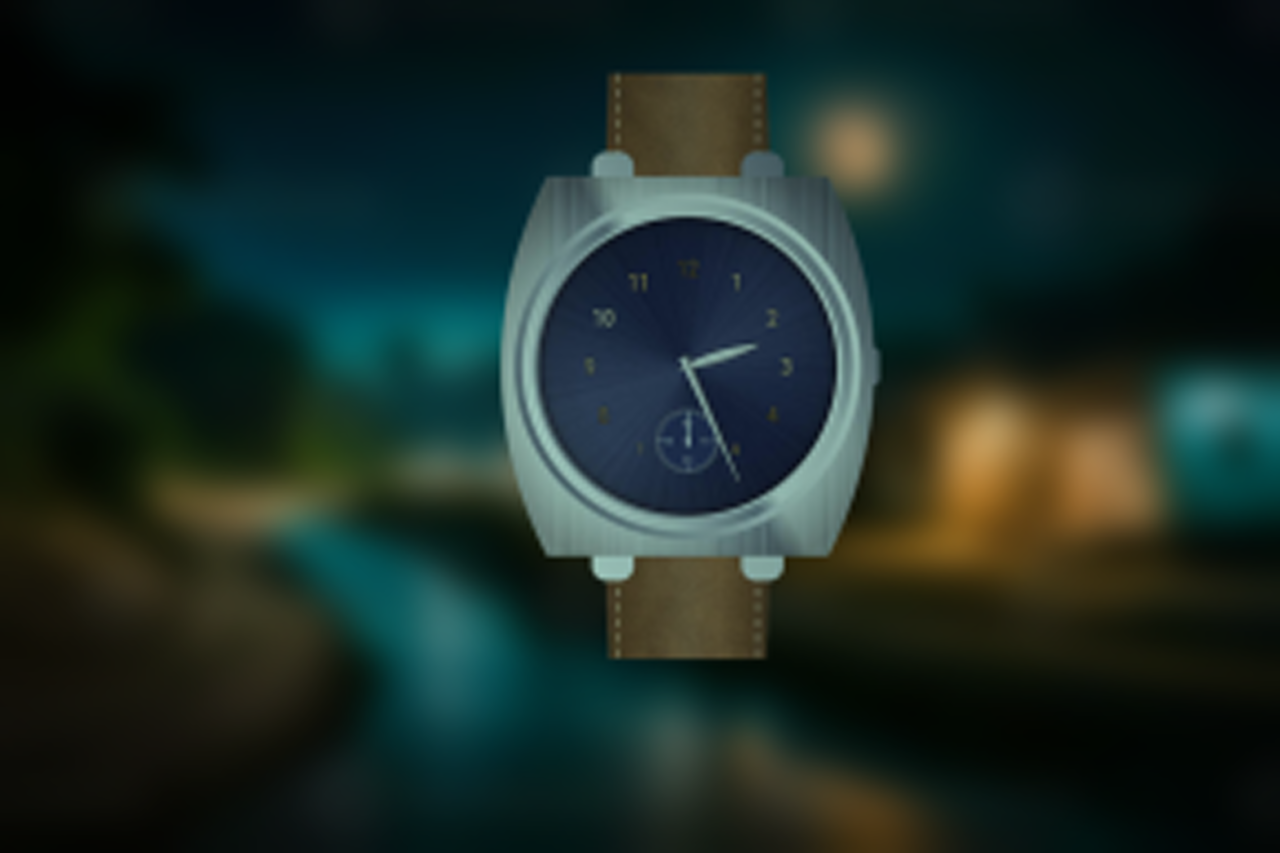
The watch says 2h26
